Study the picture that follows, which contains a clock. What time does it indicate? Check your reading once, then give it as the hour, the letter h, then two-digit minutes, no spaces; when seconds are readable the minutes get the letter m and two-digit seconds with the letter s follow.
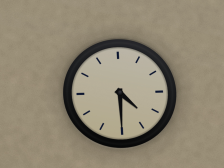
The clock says 4h30
